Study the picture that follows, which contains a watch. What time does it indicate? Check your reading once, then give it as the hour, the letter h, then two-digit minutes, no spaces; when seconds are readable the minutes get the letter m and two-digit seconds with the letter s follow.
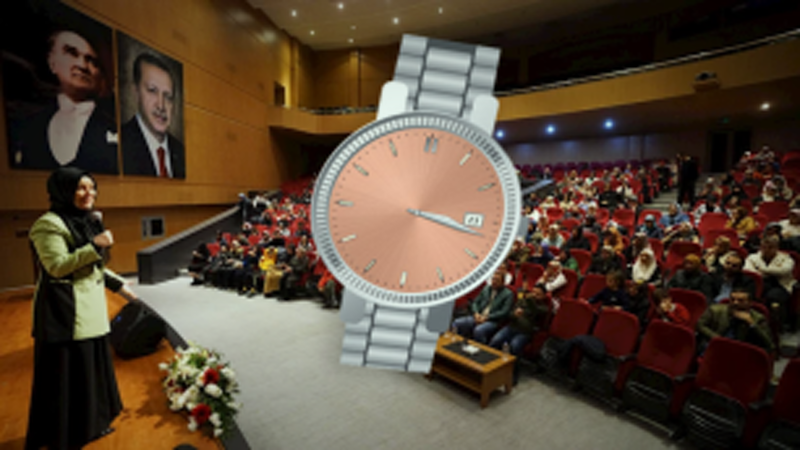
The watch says 3h17
